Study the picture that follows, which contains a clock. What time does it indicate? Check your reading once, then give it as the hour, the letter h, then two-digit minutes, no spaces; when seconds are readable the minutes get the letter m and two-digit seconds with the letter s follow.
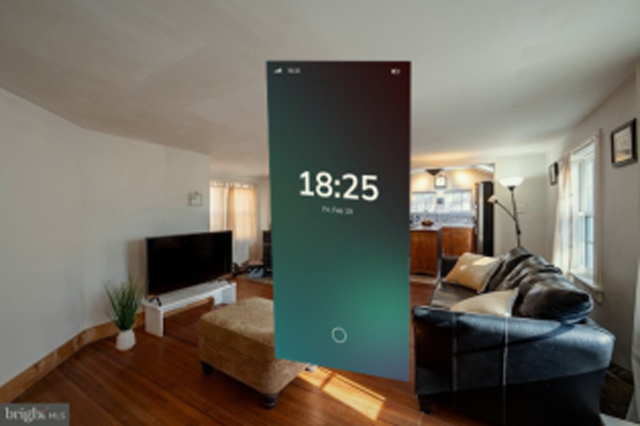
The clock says 18h25
